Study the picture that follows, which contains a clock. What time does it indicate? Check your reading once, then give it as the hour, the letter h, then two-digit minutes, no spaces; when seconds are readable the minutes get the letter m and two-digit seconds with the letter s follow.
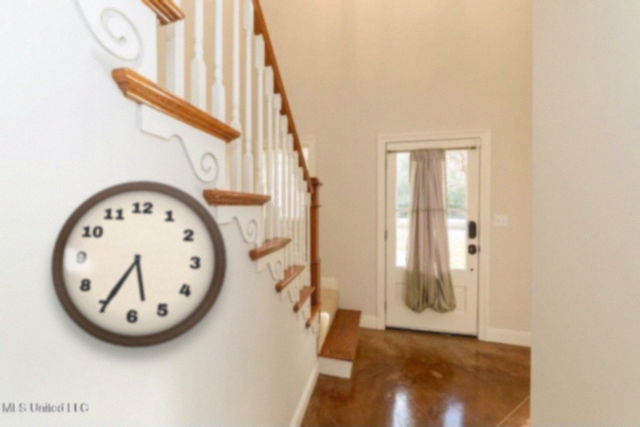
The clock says 5h35
